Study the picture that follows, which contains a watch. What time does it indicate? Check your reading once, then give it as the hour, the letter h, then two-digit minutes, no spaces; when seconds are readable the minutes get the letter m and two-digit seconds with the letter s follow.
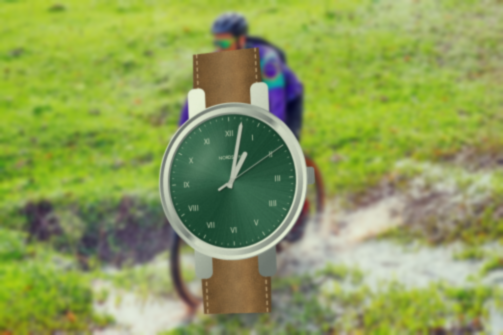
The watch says 1h02m10s
